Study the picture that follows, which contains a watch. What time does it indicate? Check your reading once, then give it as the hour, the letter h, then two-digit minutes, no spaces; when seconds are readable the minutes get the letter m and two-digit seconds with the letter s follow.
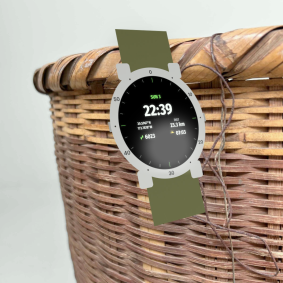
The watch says 22h39
